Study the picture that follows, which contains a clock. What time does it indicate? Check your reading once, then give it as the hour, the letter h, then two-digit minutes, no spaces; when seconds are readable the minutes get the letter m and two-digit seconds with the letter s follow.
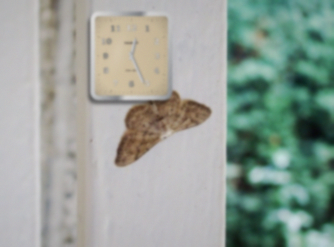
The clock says 12h26
